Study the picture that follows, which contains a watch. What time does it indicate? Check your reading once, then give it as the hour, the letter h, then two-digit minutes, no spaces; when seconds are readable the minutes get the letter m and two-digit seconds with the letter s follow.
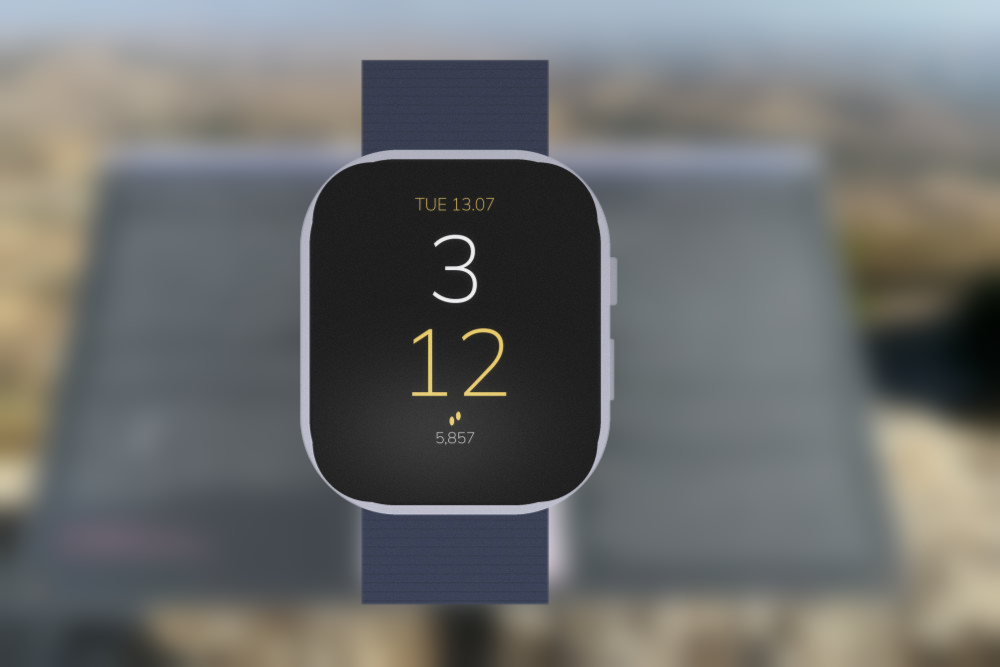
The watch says 3h12
